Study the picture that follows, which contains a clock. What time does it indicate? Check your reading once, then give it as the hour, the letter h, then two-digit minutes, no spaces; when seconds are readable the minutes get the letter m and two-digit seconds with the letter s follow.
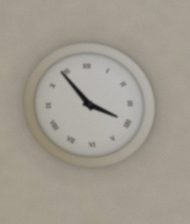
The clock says 3h54
